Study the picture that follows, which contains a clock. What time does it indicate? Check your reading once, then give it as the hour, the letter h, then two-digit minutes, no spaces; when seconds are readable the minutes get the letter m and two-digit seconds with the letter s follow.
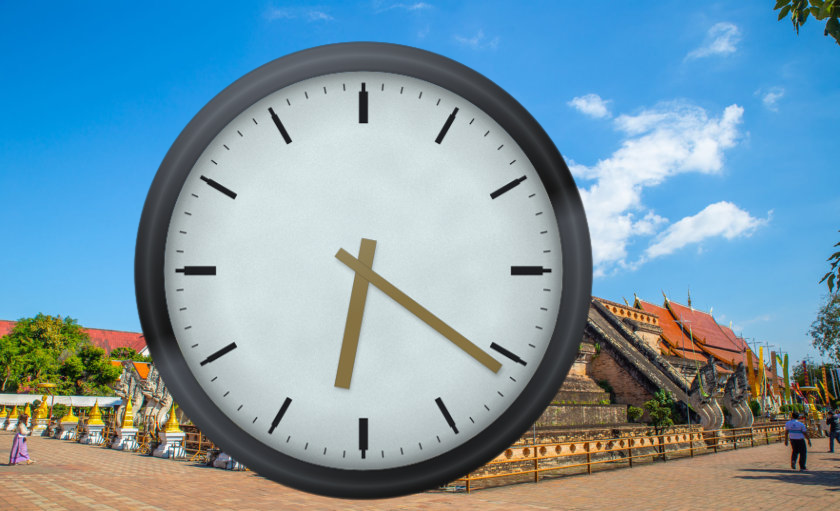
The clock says 6h21
